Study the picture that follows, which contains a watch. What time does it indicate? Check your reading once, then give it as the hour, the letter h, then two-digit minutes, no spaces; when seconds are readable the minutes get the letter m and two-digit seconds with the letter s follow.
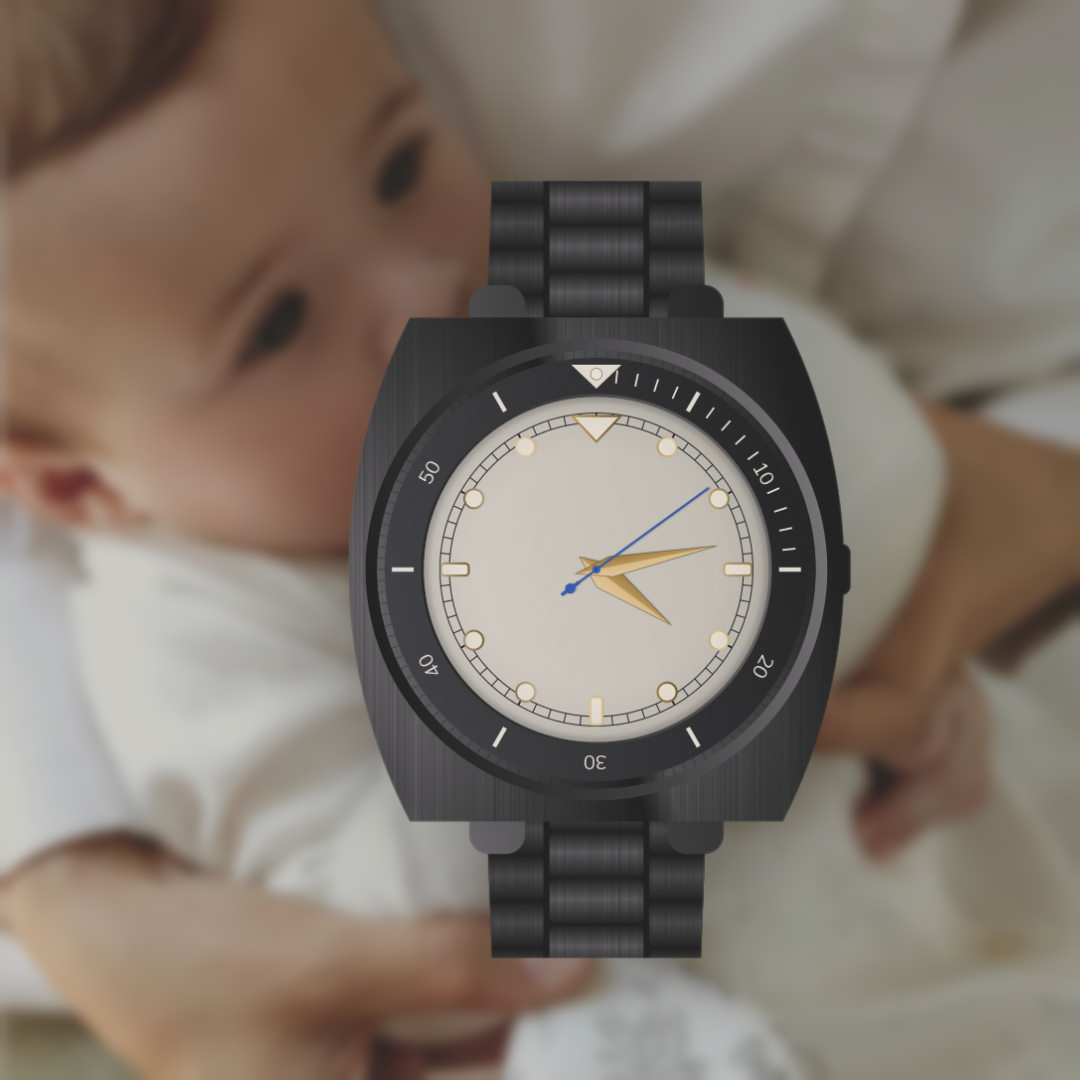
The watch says 4h13m09s
